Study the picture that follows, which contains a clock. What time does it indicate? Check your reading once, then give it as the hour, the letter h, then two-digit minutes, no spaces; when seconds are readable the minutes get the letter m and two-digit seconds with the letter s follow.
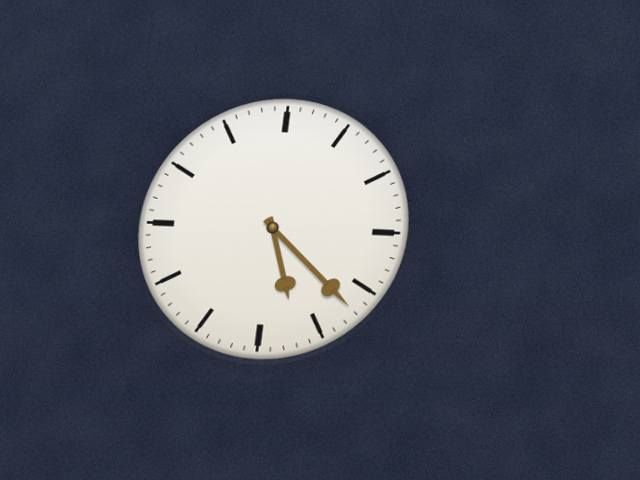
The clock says 5h22
